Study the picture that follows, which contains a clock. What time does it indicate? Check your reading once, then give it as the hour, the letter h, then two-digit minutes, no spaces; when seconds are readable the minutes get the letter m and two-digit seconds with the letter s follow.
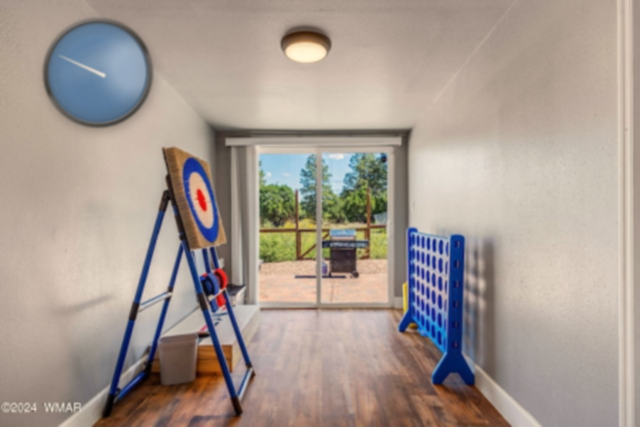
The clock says 9h49
